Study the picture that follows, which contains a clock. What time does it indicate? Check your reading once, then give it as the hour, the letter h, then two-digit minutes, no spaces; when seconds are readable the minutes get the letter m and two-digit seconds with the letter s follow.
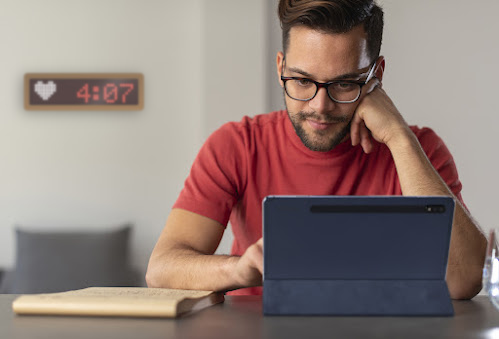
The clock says 4h07
